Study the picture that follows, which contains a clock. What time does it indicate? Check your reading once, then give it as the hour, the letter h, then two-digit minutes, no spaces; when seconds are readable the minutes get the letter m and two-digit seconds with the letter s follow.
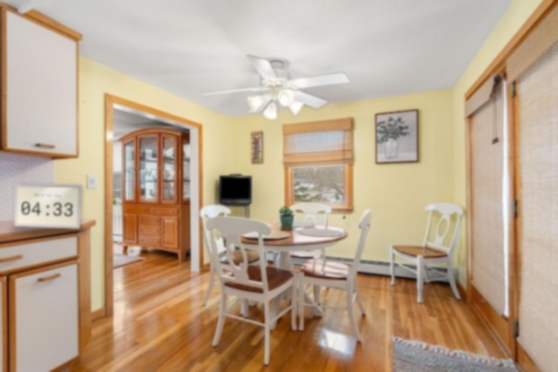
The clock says 4h33
